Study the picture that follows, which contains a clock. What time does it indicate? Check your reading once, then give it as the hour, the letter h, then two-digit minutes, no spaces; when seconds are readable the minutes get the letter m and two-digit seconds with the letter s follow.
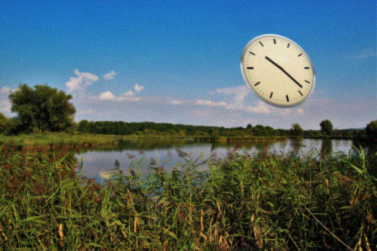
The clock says 10h23
